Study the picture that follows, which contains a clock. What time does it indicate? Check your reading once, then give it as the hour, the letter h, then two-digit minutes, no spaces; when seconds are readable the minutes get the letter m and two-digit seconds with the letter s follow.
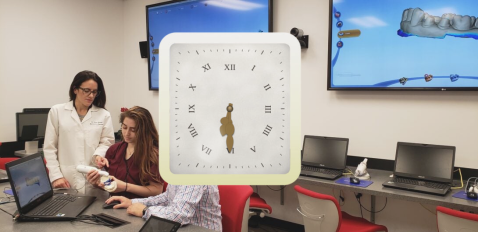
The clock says 6h30
